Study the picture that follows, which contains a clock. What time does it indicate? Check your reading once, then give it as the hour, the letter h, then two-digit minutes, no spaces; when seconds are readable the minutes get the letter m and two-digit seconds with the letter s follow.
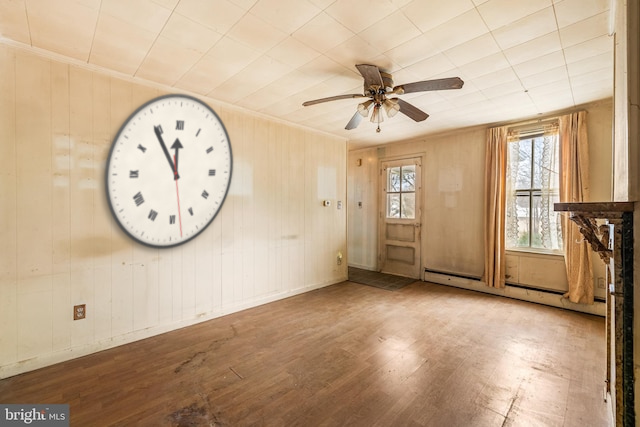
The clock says 11h54m28s
